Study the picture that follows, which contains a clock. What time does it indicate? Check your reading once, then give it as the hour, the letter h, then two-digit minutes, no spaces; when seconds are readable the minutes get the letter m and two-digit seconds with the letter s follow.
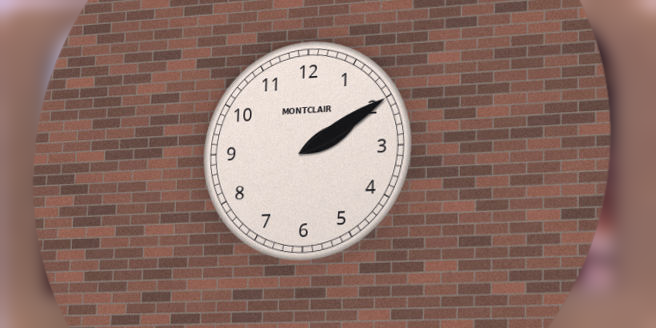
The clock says 2h10
